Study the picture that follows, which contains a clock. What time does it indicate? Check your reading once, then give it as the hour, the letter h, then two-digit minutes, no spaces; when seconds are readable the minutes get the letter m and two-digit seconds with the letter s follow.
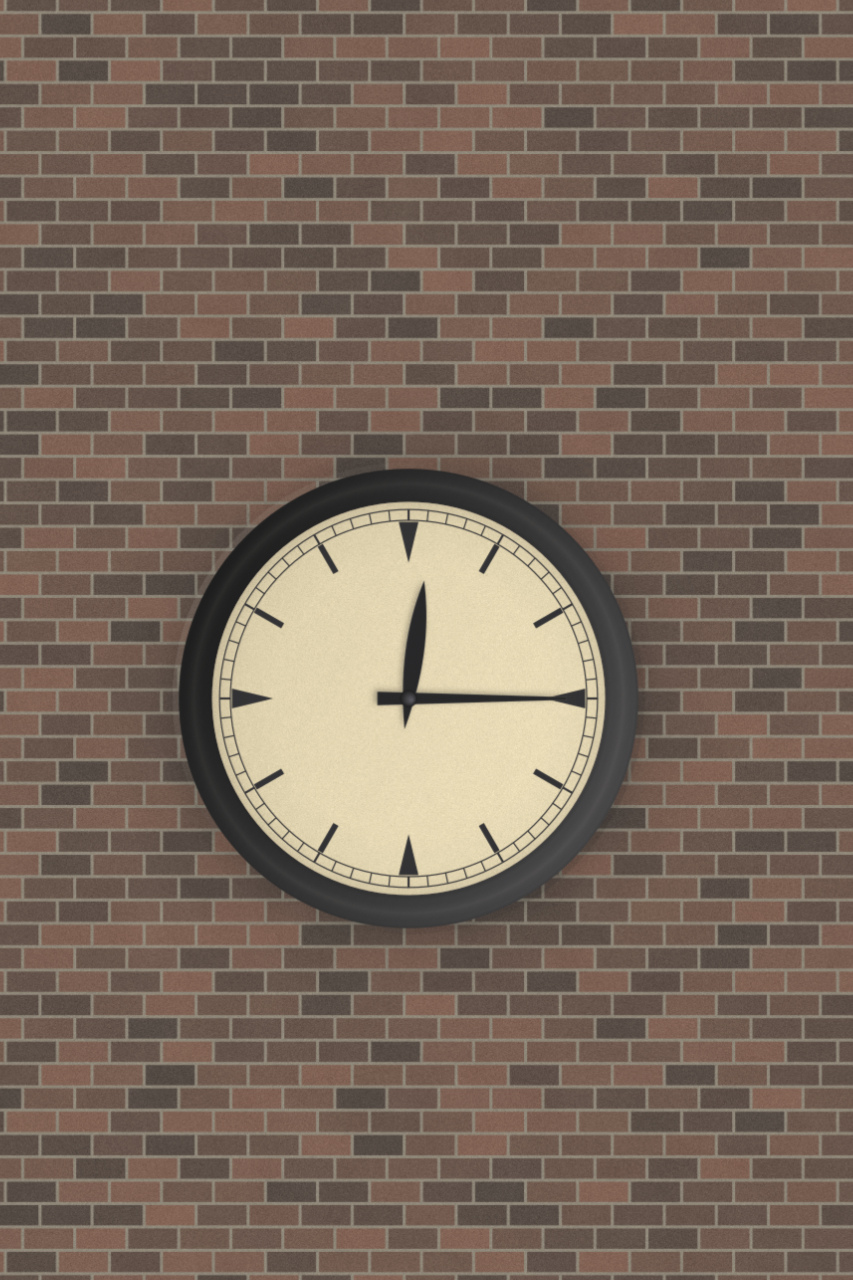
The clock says 12h15
